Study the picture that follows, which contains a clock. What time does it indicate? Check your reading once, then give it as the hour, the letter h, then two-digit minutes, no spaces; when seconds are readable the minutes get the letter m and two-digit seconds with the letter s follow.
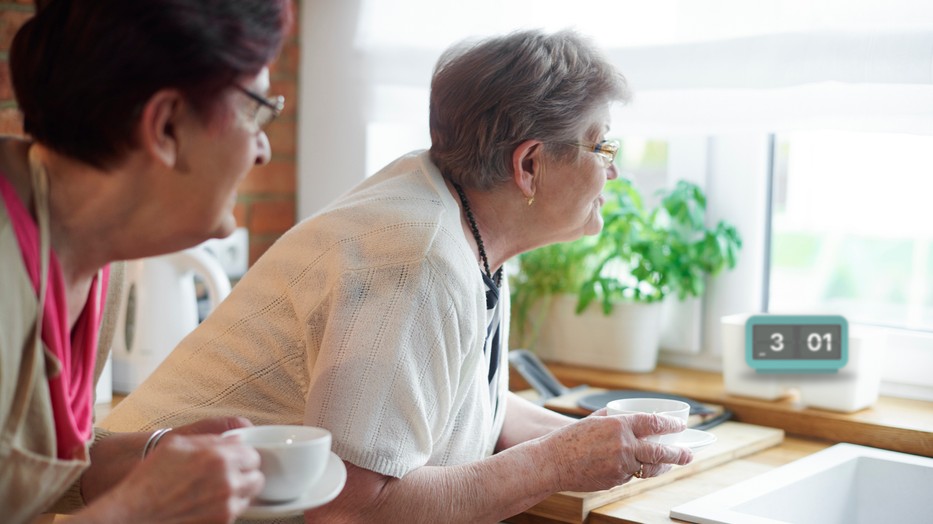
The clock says 3h01
